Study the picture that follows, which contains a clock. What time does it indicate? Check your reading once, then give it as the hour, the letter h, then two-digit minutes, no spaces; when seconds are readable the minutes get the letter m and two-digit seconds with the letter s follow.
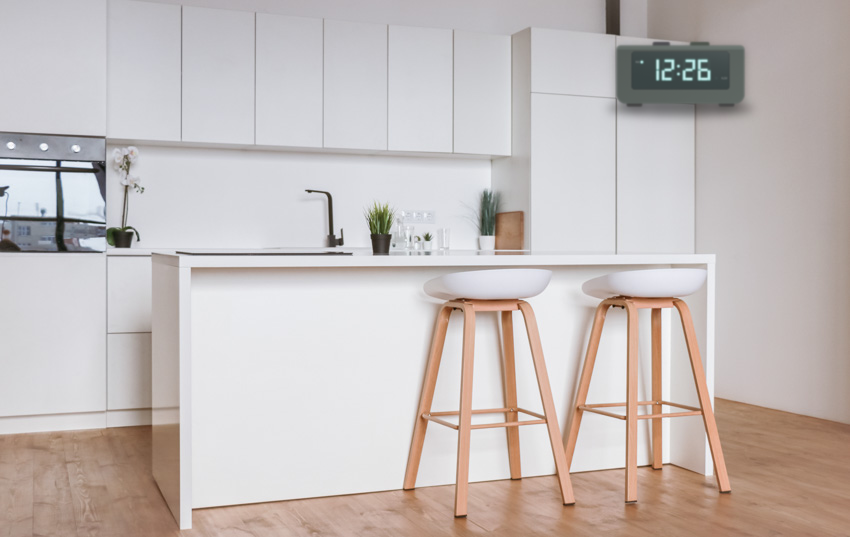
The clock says 12h26
